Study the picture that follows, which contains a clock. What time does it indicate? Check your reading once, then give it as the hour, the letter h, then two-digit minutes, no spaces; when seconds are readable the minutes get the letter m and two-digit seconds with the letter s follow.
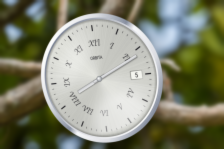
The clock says 8h11
